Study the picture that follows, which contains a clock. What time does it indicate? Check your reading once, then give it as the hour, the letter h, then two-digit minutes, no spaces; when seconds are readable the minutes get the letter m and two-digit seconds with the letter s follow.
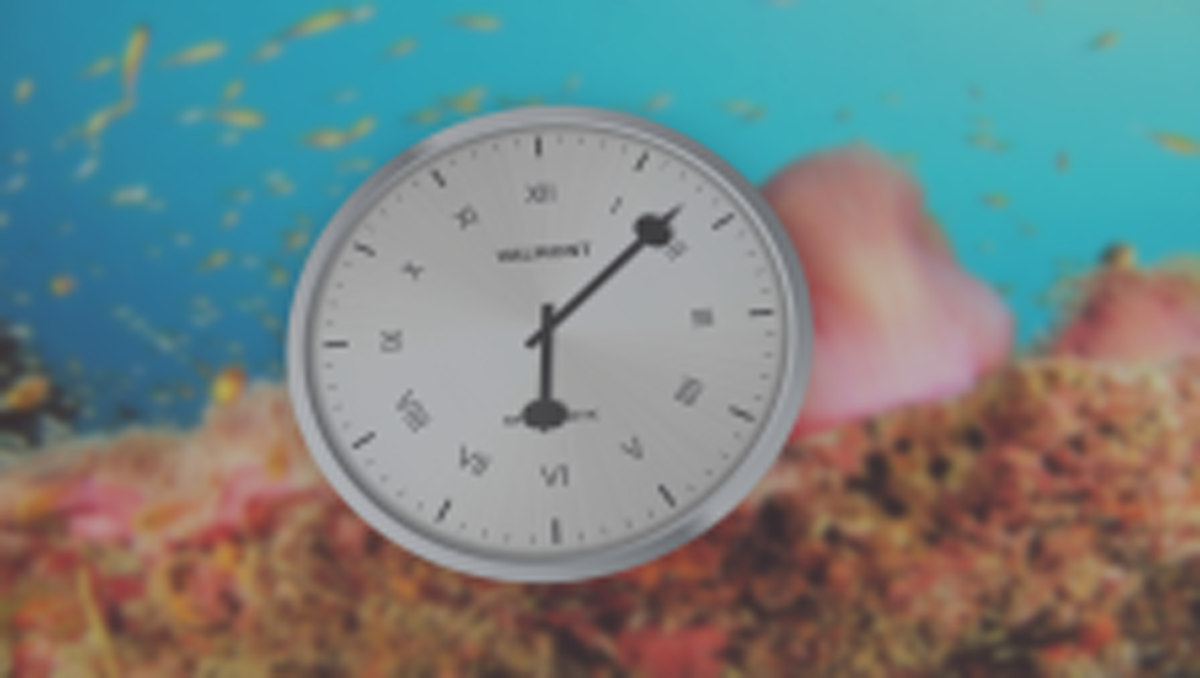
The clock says 6h08
